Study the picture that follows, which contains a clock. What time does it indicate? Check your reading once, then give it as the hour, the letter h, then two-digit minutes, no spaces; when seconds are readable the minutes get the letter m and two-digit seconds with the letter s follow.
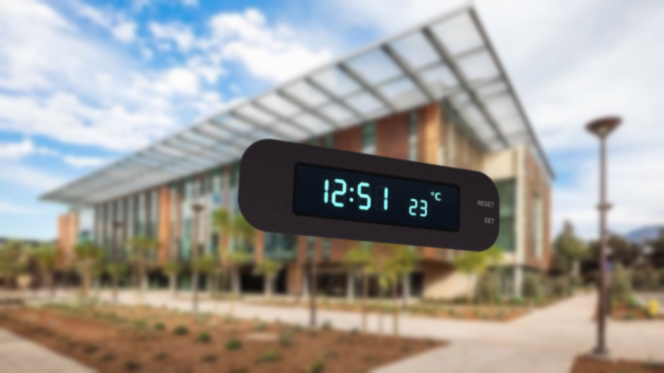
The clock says 12h51
